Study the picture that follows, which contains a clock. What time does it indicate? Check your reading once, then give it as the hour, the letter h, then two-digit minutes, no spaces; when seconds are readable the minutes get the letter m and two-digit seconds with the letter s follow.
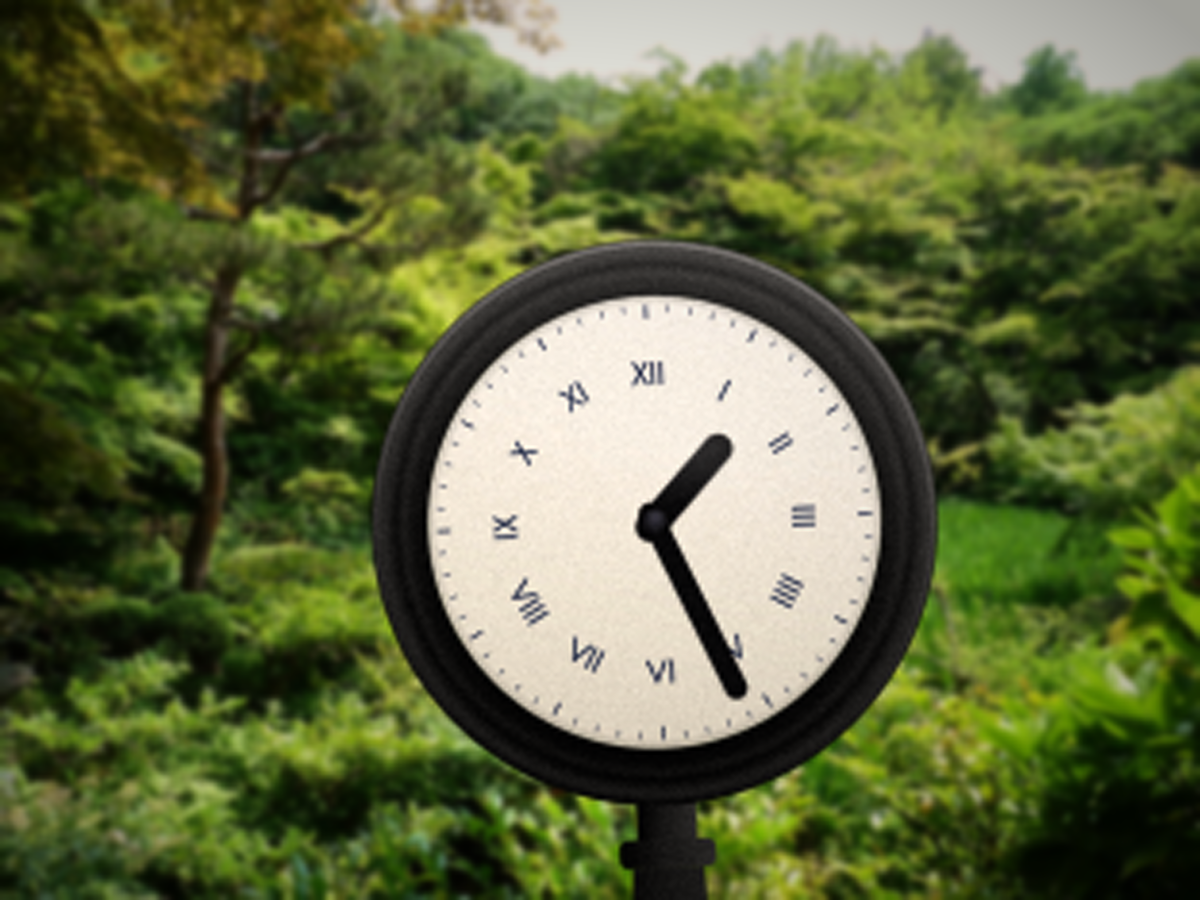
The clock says 1h26
